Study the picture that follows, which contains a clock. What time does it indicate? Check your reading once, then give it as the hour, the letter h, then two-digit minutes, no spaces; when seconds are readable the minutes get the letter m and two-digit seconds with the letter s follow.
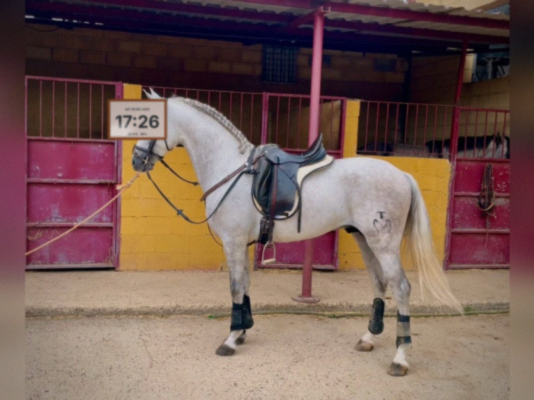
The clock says 17h26
